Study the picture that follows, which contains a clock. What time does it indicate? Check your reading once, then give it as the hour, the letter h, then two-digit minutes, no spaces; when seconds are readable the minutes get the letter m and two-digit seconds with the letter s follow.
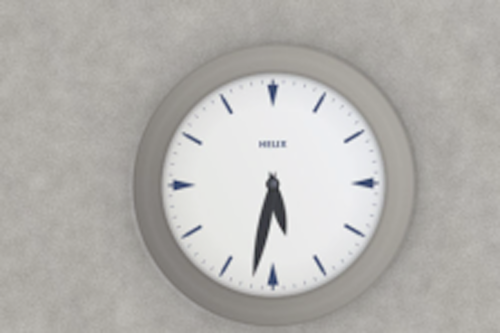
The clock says 5h32
